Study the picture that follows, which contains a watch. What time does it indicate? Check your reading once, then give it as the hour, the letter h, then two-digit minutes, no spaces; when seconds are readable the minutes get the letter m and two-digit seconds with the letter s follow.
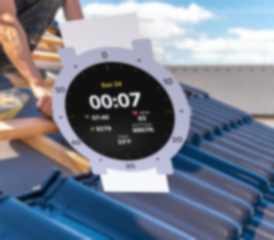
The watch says 0h07
